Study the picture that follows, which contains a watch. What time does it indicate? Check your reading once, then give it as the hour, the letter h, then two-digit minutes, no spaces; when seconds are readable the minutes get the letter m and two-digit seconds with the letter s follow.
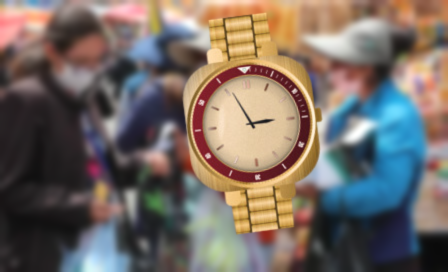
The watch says 2h56
